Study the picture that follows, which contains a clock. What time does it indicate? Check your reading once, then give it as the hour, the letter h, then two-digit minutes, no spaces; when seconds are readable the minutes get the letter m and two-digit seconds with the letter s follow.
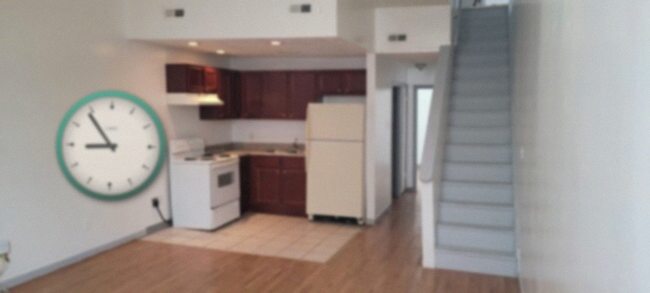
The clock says 8h54
